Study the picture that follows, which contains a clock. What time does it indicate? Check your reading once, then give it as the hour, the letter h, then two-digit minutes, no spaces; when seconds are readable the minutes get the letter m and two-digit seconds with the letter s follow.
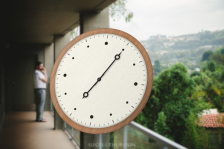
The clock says 7h05
